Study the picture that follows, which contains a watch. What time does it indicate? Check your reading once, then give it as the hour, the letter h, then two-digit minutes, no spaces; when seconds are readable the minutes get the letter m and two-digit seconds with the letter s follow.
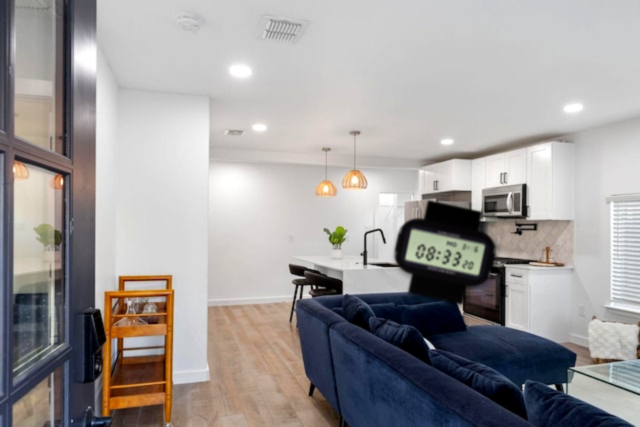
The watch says 8h33
